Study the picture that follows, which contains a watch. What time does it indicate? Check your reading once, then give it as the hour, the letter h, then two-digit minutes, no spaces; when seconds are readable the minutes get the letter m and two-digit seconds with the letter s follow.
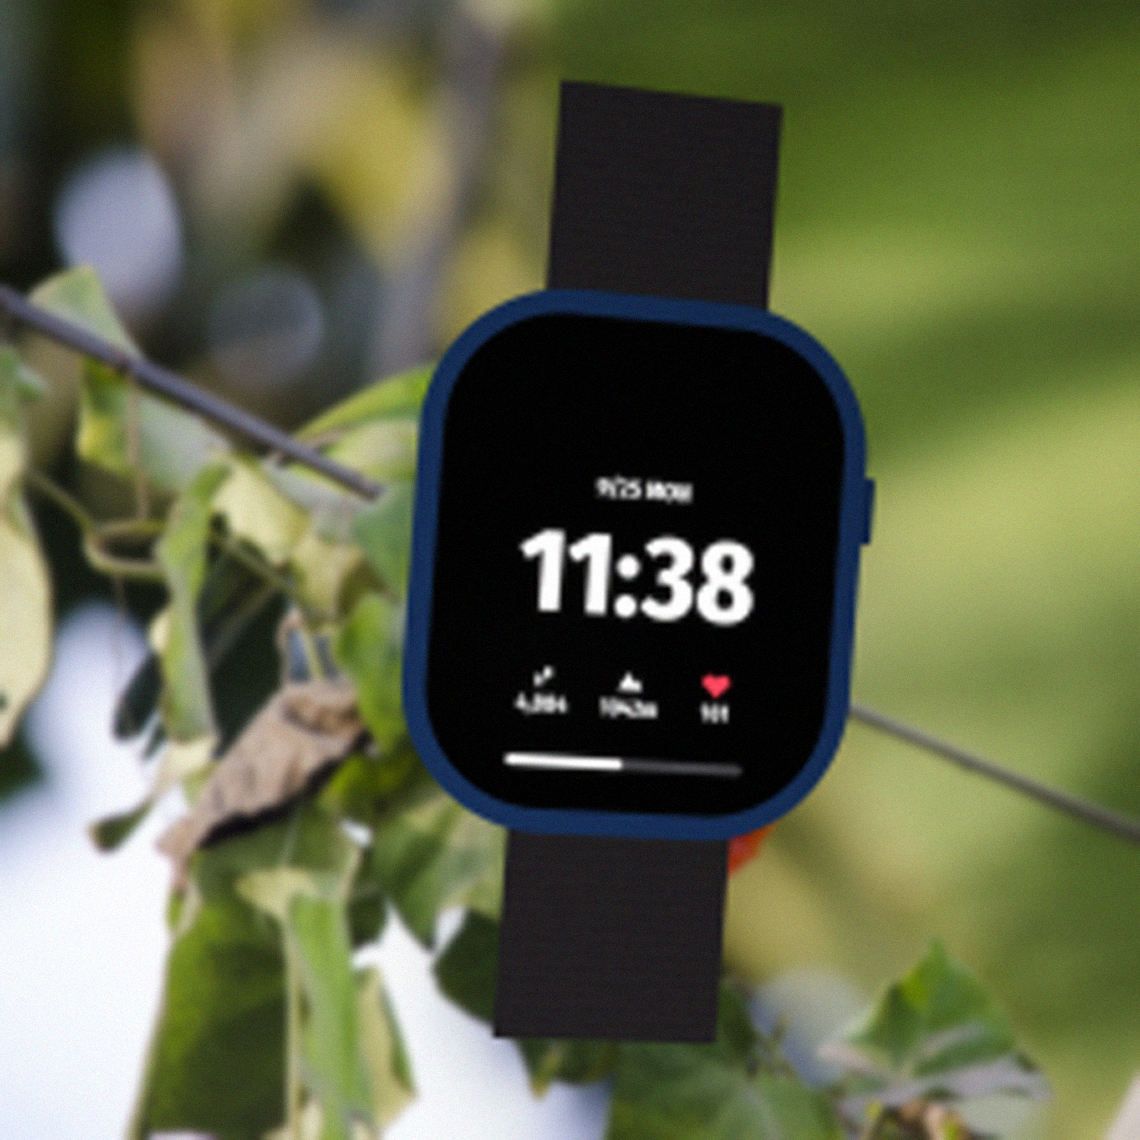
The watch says 11h38
